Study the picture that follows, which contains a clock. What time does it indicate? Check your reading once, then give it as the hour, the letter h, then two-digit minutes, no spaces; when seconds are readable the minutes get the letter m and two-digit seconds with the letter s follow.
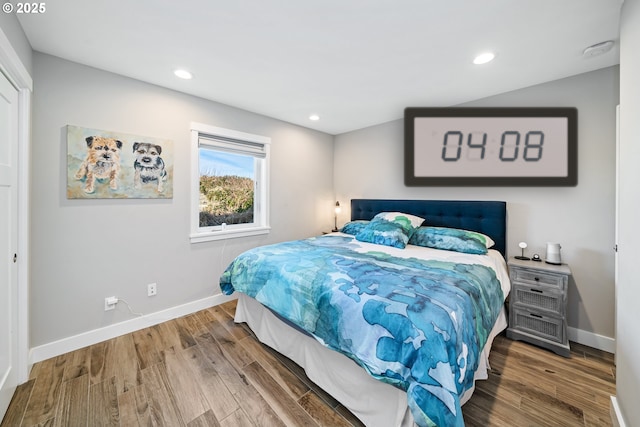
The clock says 4h08
